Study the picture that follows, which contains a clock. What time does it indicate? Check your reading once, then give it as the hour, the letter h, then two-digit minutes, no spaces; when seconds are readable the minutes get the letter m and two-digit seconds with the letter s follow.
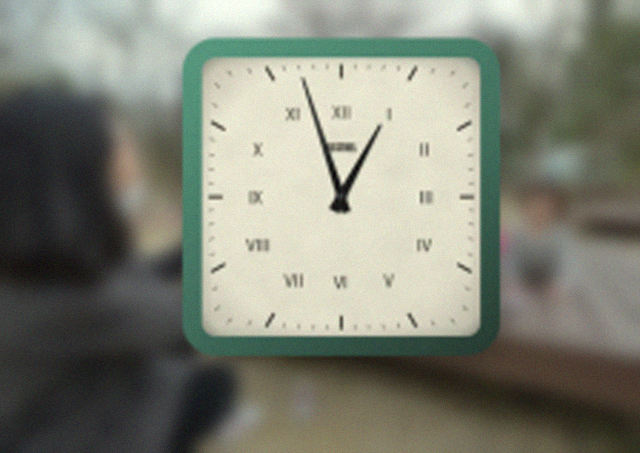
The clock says 12h57
